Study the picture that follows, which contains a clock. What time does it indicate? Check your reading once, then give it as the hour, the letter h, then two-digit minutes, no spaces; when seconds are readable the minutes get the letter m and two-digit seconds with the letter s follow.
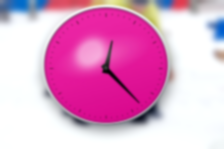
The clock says 12h23
